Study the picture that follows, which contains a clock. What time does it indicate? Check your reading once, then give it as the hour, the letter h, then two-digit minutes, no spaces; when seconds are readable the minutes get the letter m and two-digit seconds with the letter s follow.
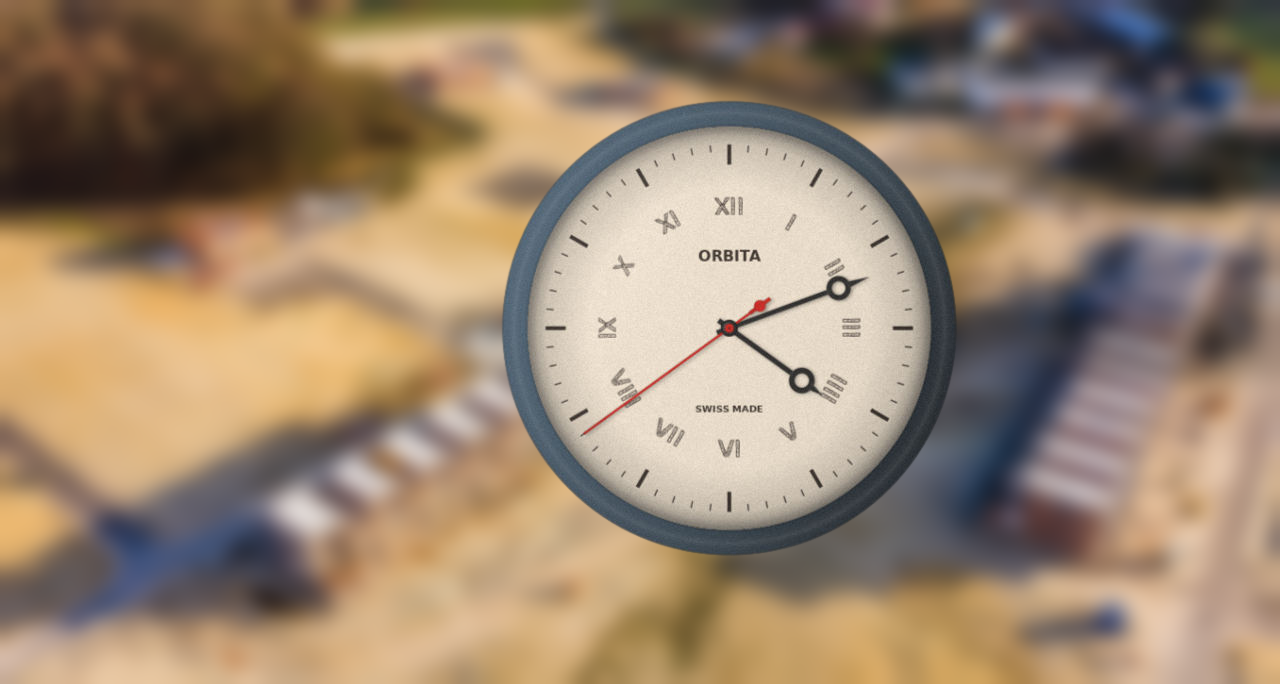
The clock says 4h11m39s
